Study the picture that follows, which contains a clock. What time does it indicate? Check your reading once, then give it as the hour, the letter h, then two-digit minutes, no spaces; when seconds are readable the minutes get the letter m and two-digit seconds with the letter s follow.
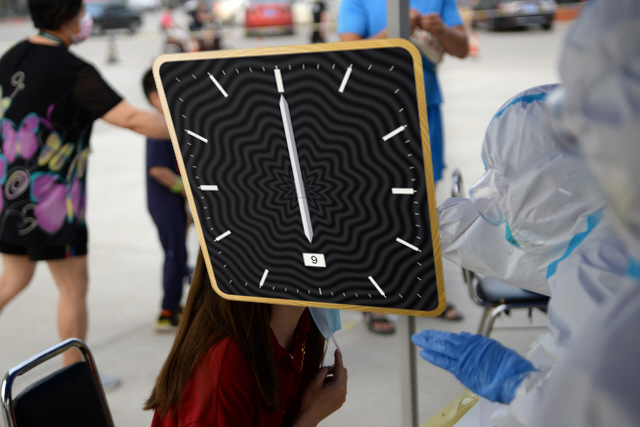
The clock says 6h00
